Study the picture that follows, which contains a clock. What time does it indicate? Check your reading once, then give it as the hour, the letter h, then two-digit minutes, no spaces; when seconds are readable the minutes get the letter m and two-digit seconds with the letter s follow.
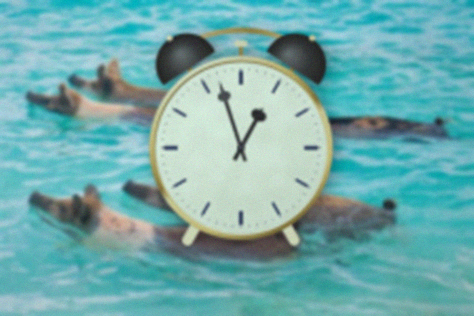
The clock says 12h57
